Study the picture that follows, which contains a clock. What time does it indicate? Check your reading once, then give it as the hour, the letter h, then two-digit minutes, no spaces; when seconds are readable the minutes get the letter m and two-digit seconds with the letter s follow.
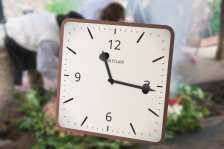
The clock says 11h16
